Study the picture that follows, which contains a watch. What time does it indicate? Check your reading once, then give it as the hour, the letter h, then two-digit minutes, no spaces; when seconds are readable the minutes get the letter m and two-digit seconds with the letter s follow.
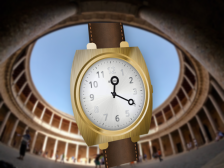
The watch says 12h20
